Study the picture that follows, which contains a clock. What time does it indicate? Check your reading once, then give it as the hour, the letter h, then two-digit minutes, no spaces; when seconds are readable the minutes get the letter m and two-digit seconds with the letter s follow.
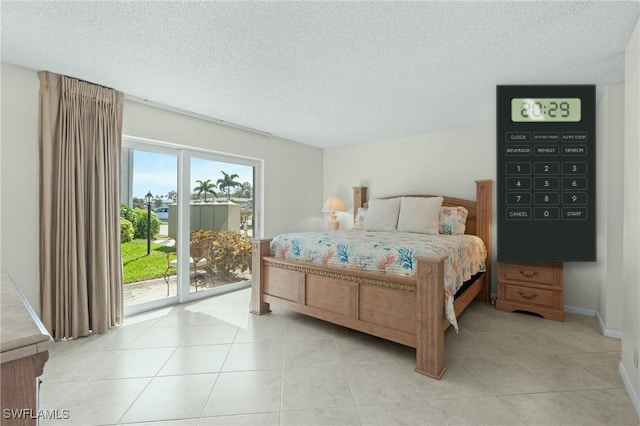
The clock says 20h29
